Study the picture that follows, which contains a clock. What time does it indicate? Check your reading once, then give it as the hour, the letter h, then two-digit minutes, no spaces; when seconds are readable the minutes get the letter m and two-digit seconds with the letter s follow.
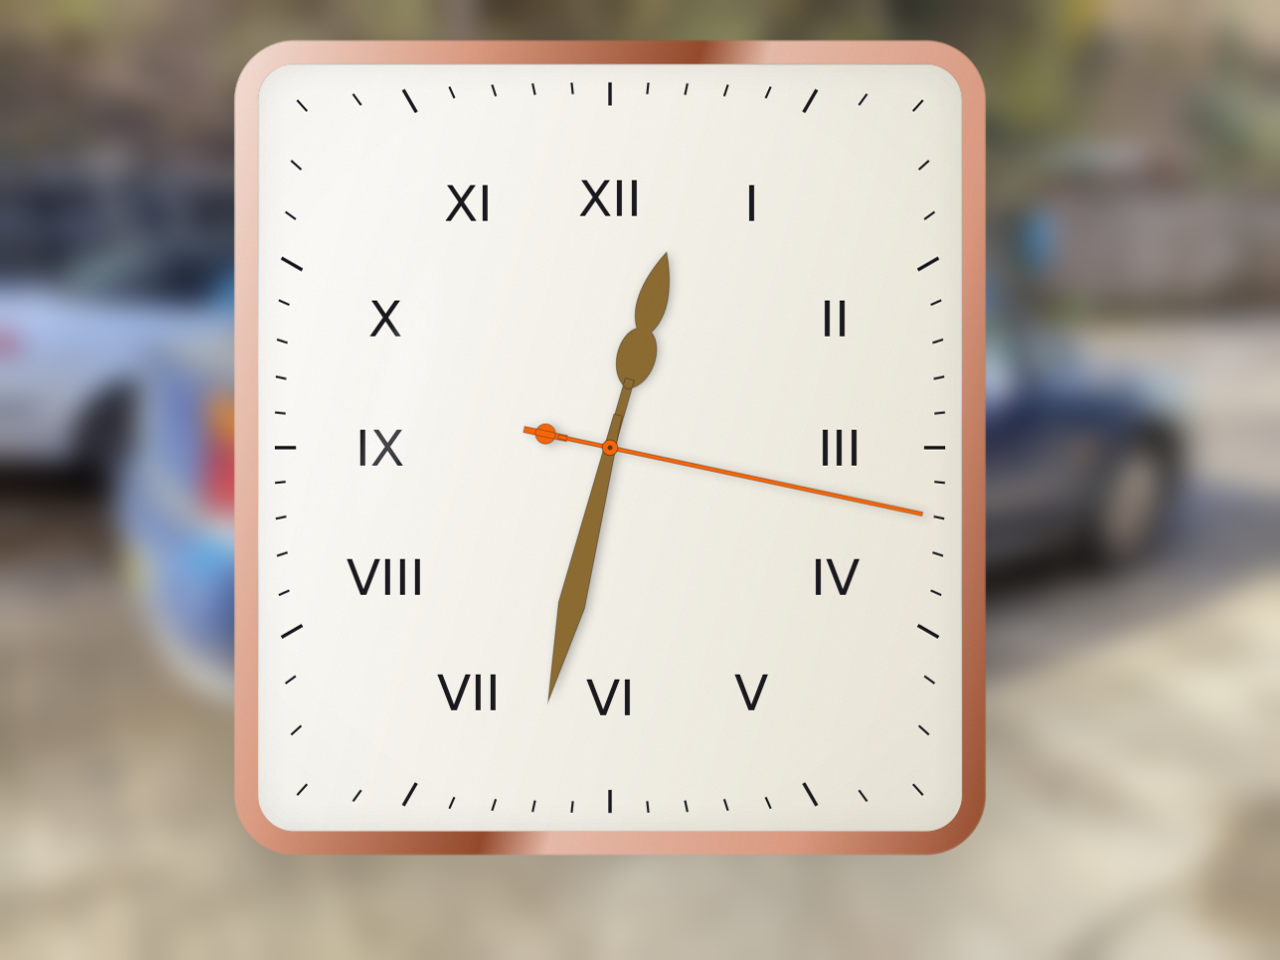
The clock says 12h32m17s
